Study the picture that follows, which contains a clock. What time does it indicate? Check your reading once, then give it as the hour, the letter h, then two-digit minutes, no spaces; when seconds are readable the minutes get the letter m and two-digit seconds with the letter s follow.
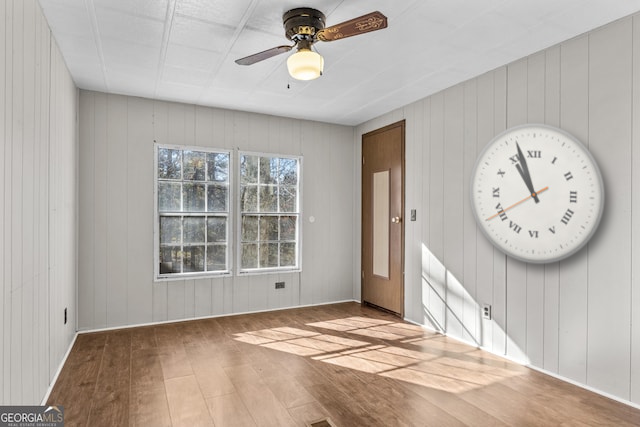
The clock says 10h56m40s
